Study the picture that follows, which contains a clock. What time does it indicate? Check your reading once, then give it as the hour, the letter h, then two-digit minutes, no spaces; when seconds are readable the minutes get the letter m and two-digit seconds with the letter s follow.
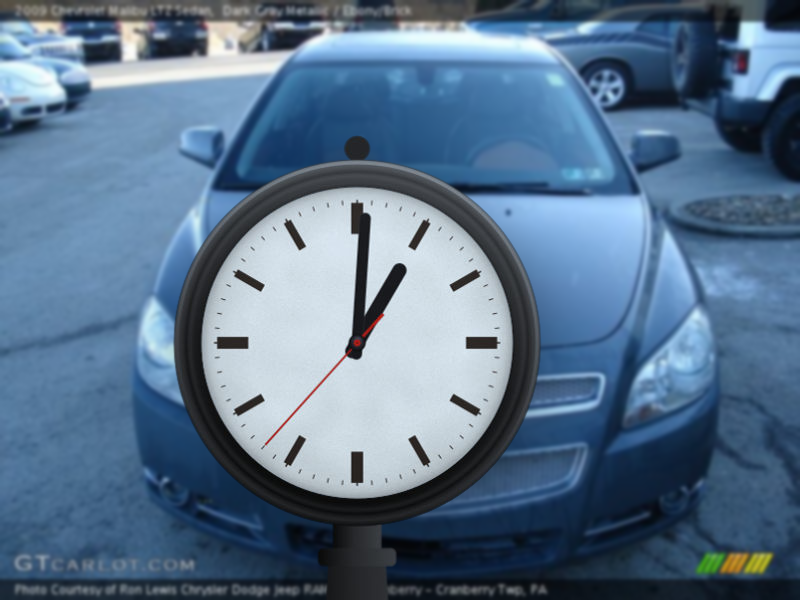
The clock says 1h00m37s
